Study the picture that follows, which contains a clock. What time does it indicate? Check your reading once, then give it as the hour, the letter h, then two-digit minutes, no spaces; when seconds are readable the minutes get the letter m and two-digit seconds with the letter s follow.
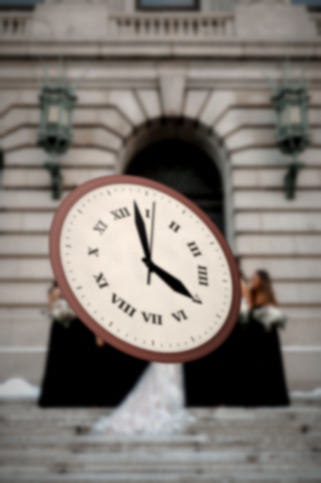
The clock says 5h03m06s
